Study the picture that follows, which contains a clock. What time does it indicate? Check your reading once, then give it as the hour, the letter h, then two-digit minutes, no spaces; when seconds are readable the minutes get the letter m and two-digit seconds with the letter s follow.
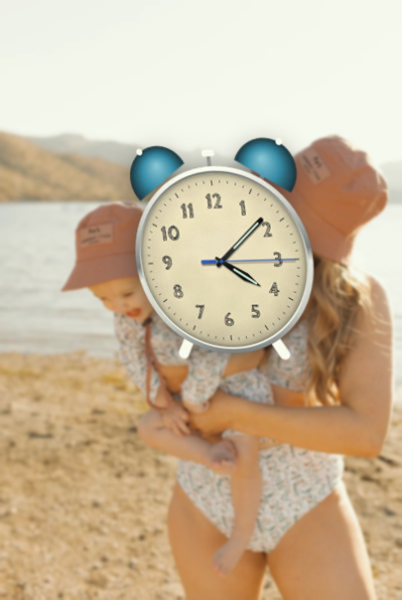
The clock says 4h08m15s
